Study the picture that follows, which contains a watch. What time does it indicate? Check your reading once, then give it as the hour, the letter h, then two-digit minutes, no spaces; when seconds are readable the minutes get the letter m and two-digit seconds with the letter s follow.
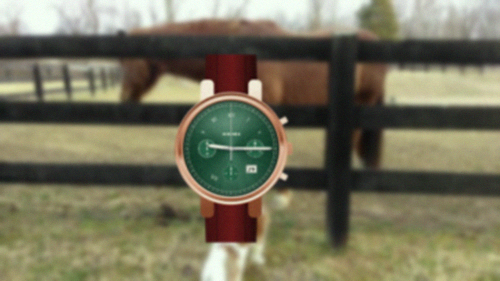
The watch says 9h15
